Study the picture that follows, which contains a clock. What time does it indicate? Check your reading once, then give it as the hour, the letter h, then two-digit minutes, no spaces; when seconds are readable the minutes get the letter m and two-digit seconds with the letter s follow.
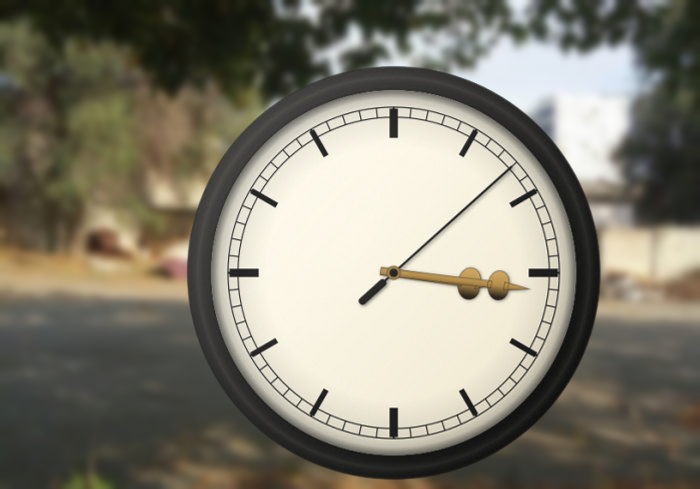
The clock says 3h16m08s
